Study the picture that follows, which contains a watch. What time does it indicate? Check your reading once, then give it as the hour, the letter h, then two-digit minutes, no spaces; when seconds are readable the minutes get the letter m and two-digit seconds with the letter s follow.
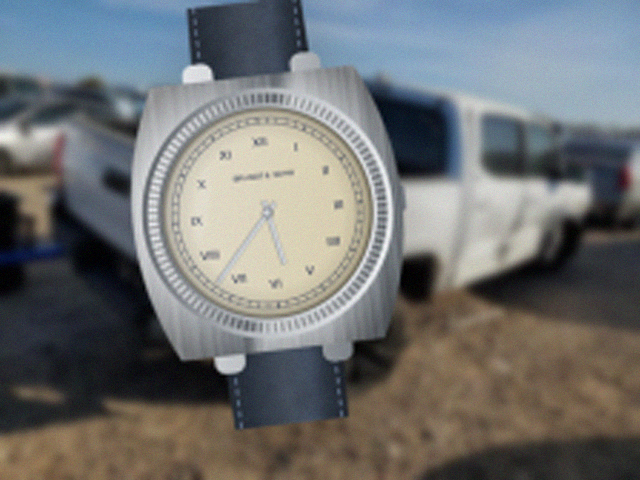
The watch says 5h37
